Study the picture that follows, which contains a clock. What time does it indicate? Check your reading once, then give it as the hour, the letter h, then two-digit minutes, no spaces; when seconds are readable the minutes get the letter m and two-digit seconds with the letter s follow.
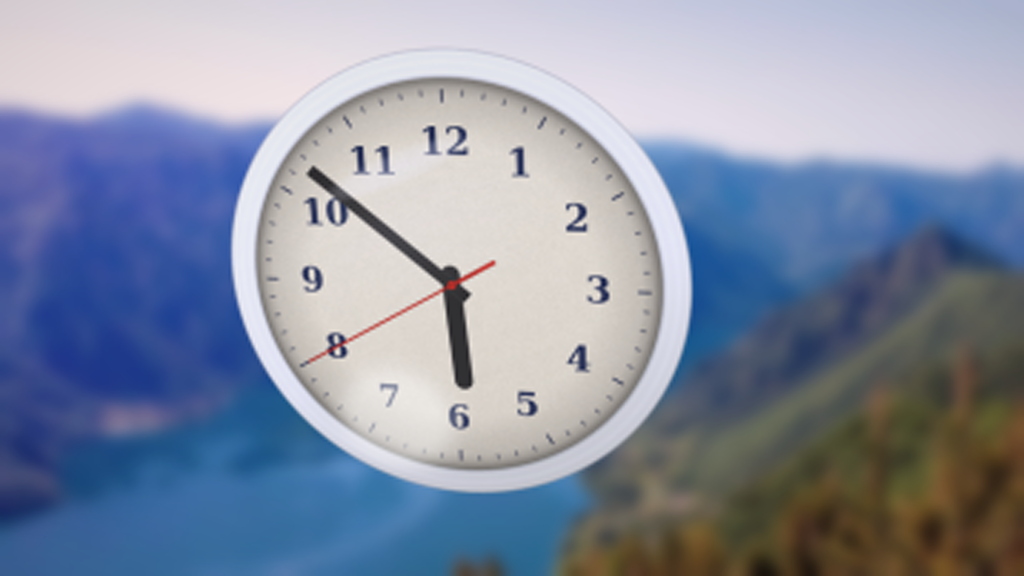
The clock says 5h51m40s
